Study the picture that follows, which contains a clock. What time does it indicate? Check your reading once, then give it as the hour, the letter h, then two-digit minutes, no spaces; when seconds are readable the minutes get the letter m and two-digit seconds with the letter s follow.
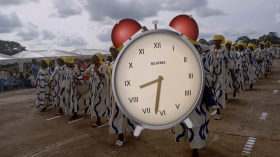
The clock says 8h32
